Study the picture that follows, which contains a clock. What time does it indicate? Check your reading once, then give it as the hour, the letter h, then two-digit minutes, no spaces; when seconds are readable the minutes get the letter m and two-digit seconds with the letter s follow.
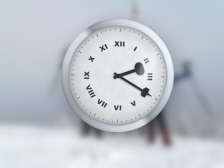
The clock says 2h20
